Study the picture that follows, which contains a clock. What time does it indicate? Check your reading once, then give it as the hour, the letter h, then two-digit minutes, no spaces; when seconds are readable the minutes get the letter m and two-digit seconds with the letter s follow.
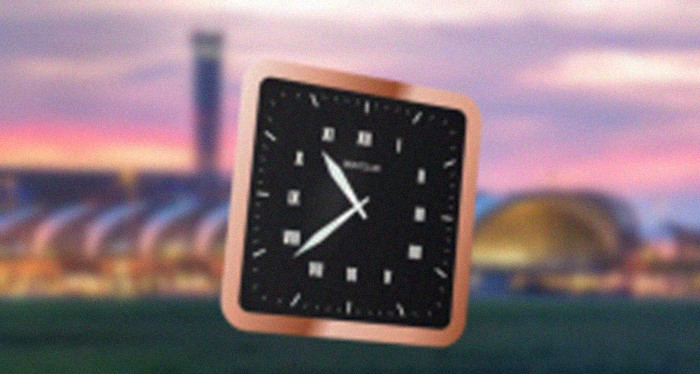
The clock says 10h38
